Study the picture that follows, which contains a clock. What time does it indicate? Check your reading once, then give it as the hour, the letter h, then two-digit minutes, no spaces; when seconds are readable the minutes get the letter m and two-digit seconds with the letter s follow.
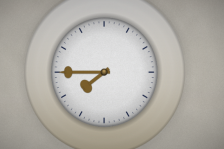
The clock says 7h45
